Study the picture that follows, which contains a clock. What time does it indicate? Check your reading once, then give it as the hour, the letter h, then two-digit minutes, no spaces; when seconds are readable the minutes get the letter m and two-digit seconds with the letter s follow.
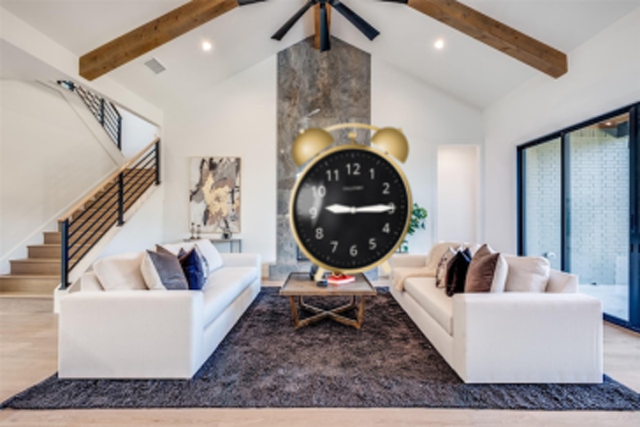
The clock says 9h15
